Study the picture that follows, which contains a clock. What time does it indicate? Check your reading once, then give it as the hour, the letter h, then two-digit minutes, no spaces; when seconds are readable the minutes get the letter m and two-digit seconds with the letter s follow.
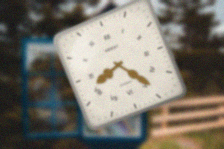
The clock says 8h24
